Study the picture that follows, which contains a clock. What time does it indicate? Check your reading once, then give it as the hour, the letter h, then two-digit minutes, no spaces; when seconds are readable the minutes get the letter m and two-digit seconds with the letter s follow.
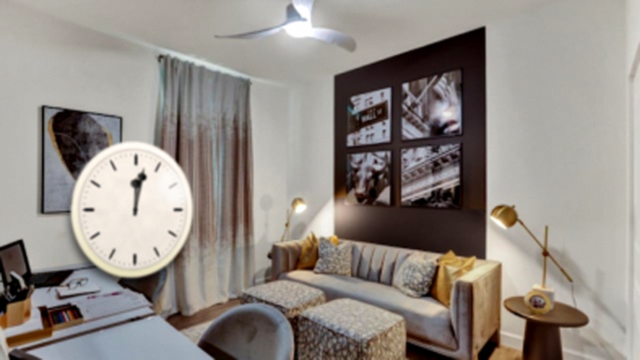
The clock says 12h02
